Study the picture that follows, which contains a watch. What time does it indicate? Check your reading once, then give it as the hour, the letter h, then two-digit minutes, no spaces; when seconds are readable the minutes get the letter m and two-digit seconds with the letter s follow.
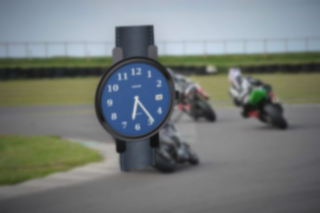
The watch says 6h24
